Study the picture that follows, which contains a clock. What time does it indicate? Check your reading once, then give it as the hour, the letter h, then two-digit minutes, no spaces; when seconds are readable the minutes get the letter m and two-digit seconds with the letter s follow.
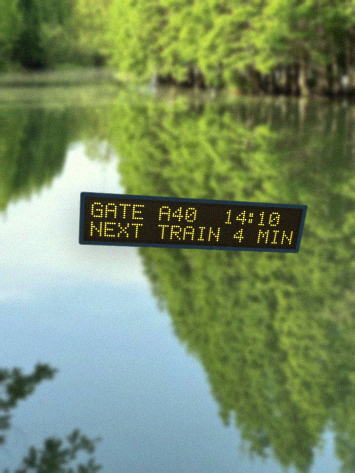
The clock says 14h10
